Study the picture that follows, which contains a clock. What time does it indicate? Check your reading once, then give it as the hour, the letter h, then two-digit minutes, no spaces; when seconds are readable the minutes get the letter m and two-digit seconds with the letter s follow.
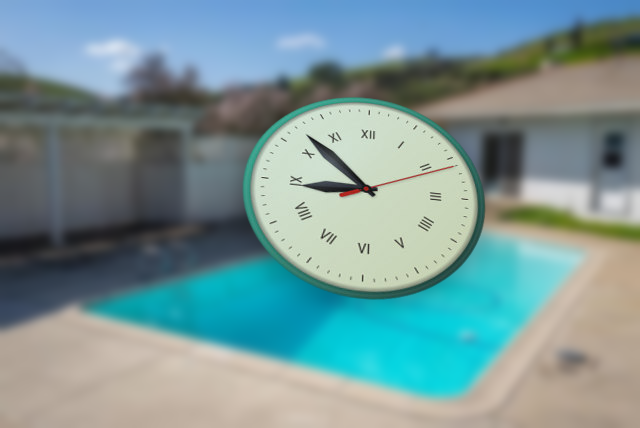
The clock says 8h52m11s
